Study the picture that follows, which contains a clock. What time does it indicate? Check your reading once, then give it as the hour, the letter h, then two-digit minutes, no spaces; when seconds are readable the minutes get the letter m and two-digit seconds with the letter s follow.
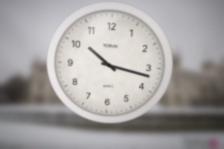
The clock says 10h17
